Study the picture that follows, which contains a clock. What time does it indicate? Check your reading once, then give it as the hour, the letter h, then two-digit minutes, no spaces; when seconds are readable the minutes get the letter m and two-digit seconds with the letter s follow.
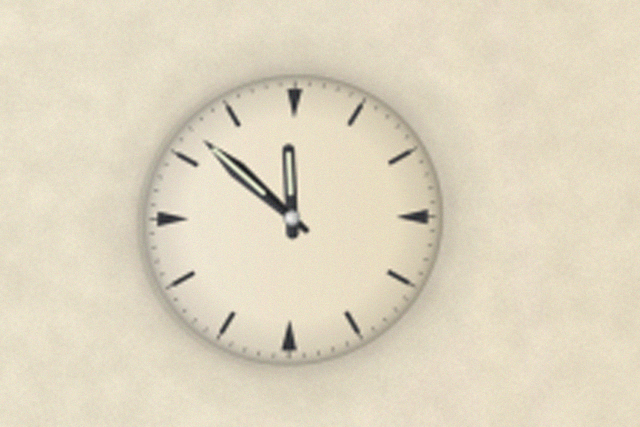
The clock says 11h52
